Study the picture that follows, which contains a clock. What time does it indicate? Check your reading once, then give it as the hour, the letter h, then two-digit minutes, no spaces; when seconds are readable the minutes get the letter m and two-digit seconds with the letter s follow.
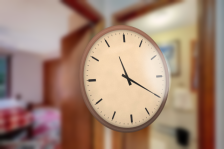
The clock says 11h20
